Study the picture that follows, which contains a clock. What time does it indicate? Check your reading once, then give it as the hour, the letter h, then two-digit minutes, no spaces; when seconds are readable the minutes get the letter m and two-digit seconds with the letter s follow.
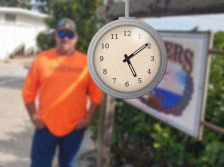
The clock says 5h09
